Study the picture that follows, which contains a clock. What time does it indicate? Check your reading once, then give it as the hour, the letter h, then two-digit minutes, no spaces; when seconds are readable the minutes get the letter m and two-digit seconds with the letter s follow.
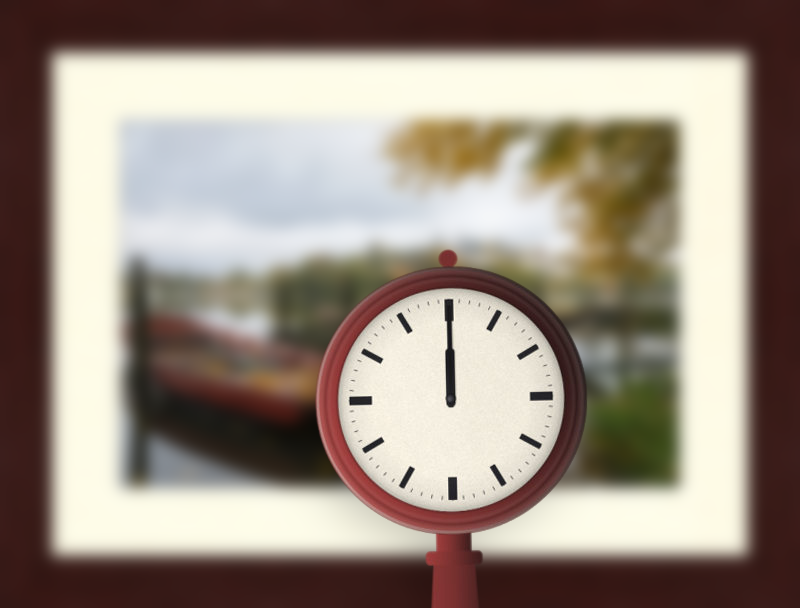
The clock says 12h00
